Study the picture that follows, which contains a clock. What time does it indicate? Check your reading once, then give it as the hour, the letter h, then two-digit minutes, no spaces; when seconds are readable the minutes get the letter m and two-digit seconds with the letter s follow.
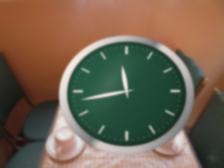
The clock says 11h43
